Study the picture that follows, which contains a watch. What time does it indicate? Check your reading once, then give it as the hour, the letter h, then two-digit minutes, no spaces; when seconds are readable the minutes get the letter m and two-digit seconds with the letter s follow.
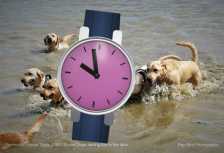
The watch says 9h58
